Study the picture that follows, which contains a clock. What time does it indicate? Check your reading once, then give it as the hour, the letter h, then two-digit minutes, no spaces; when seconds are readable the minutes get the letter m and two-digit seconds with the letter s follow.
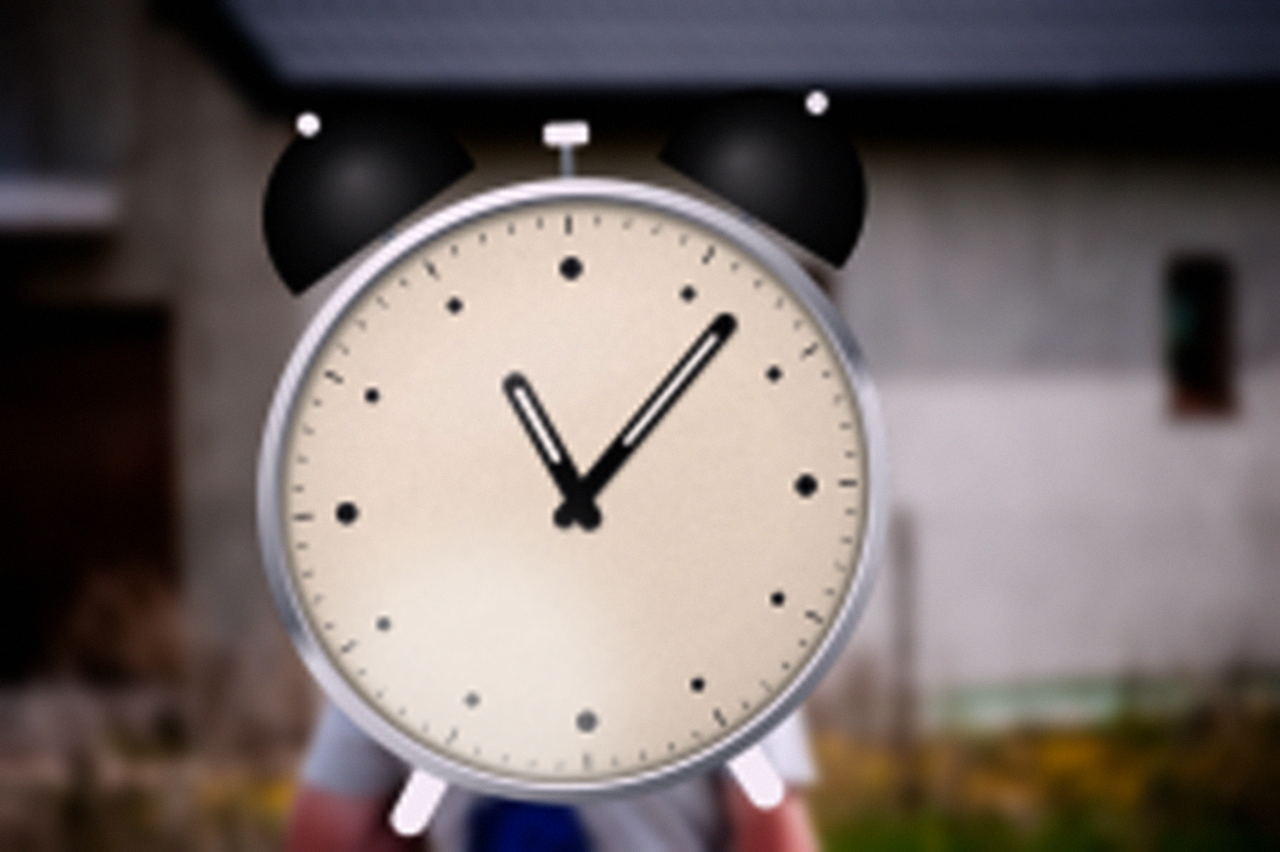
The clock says 11h07
